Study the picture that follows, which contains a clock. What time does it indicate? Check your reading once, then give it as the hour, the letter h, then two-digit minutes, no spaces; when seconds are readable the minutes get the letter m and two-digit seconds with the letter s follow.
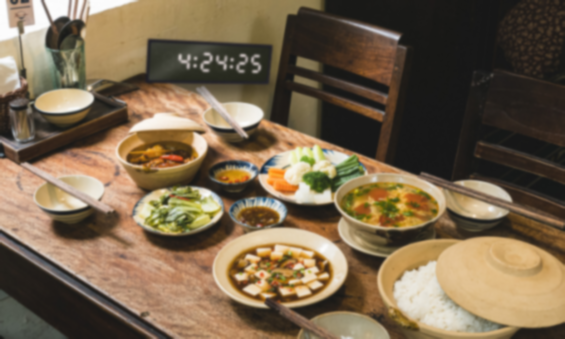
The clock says 4h24m25s
